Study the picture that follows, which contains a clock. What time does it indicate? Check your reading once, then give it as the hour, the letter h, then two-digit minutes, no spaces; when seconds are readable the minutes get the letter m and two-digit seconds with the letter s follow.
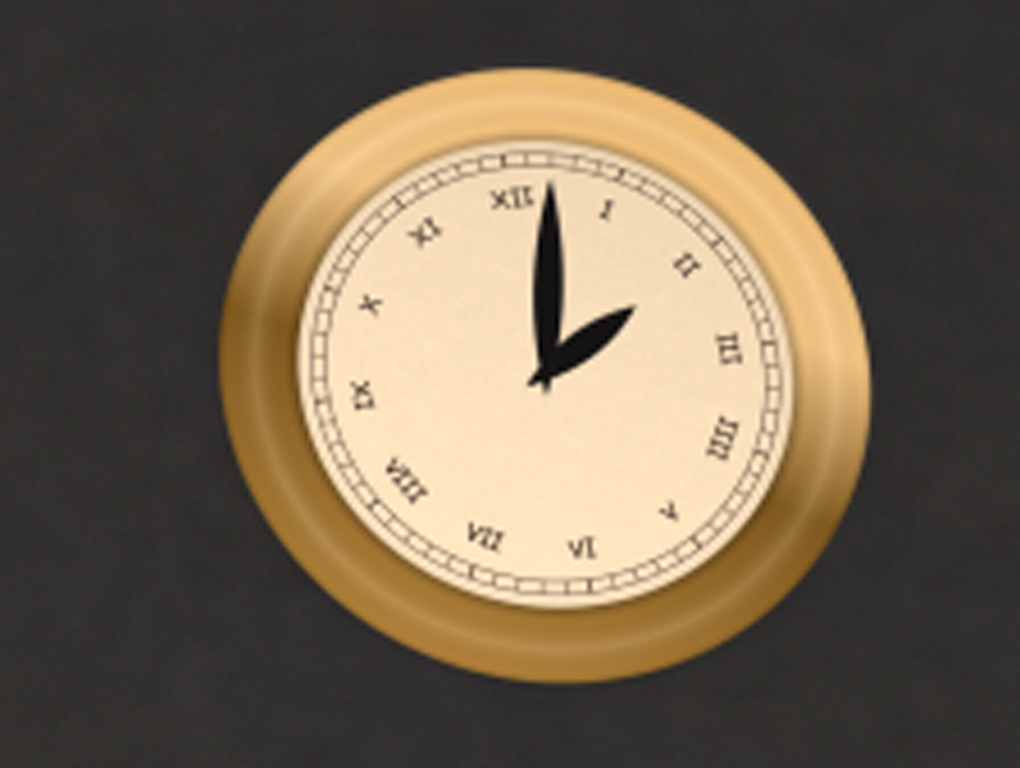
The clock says 2h02
